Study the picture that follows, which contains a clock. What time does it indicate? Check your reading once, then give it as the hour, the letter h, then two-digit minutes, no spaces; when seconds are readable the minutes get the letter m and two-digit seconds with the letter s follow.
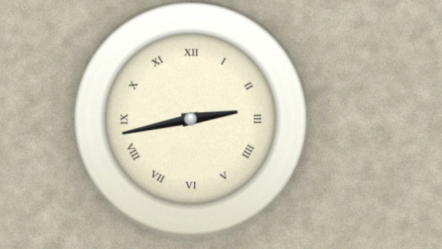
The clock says 2h43
